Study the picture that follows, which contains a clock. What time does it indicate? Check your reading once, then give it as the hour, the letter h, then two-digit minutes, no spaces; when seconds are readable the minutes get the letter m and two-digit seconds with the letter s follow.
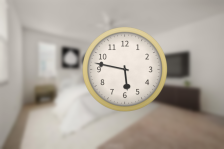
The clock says 5h47
